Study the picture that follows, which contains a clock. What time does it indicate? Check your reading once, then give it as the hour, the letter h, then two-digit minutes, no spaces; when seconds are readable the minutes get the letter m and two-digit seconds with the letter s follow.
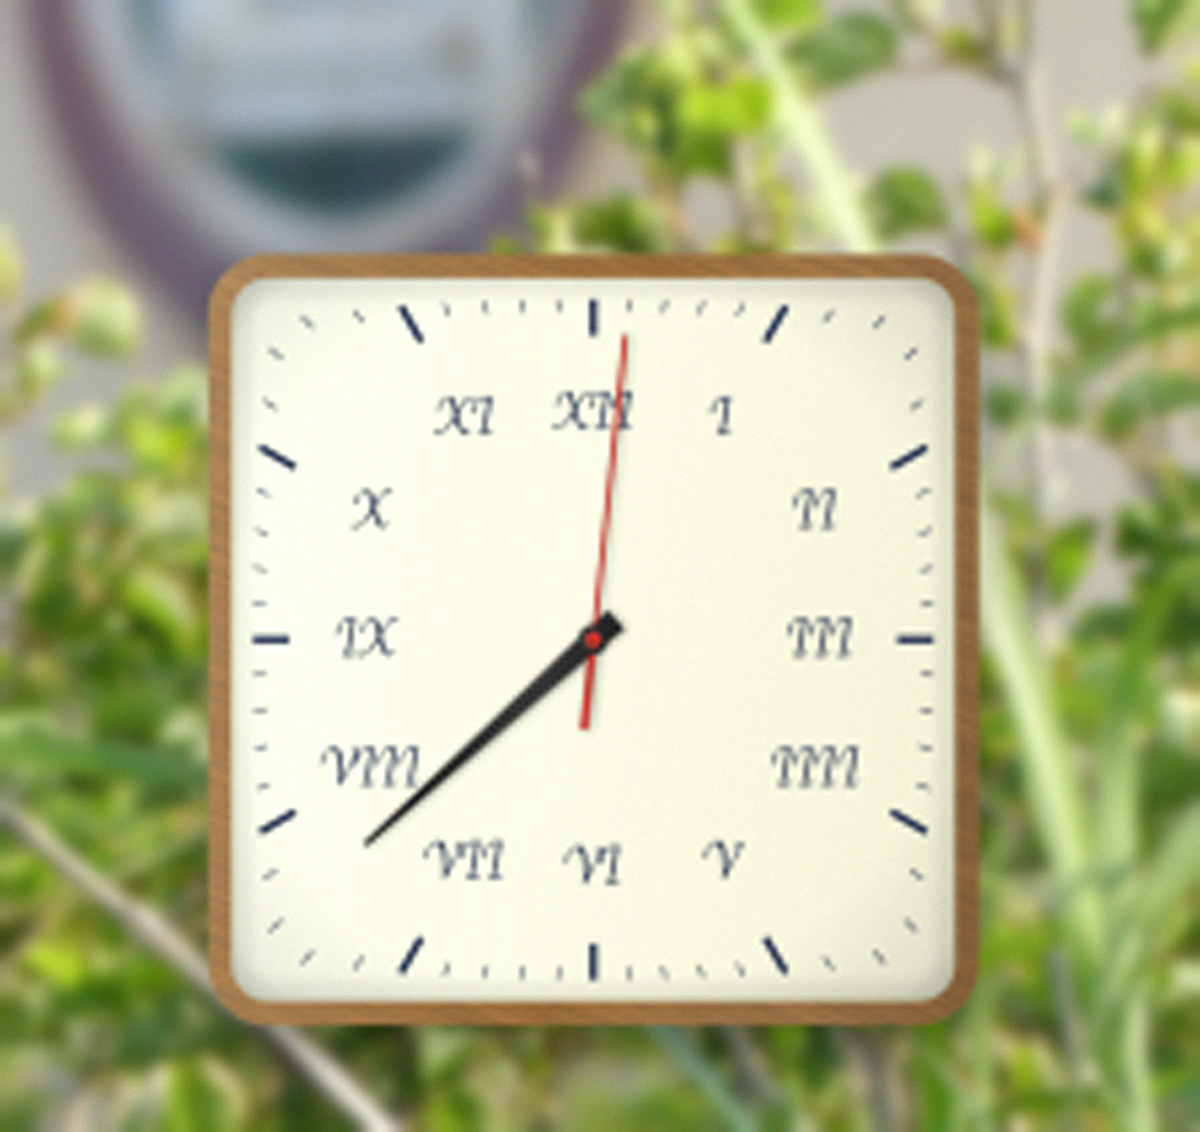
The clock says 7h38m01s
